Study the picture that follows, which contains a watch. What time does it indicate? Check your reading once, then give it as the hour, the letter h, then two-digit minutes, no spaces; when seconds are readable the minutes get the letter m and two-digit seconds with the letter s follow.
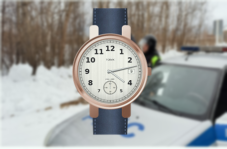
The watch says 4h13
